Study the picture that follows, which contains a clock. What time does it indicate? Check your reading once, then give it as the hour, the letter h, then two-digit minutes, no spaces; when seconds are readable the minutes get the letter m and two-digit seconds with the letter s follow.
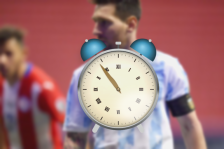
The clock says 10h54
